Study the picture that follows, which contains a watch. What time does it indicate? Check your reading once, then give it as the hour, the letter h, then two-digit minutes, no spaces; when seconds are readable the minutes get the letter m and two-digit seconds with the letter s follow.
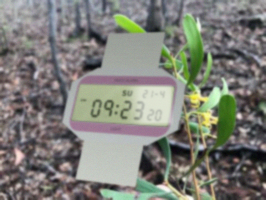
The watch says 9h23m20s
